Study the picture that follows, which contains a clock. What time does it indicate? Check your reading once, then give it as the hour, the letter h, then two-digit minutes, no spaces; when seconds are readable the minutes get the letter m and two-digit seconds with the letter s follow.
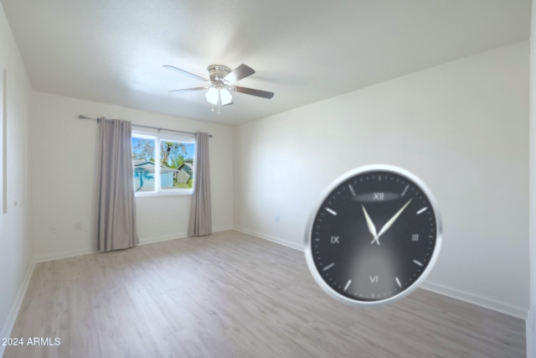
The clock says 11h07
